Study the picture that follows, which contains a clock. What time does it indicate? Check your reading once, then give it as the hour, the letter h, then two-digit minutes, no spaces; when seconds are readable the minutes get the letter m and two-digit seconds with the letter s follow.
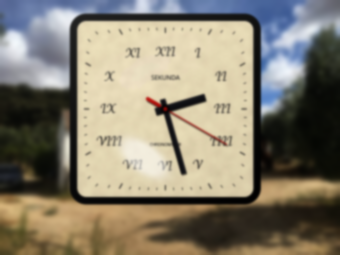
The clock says 2h27m20s
